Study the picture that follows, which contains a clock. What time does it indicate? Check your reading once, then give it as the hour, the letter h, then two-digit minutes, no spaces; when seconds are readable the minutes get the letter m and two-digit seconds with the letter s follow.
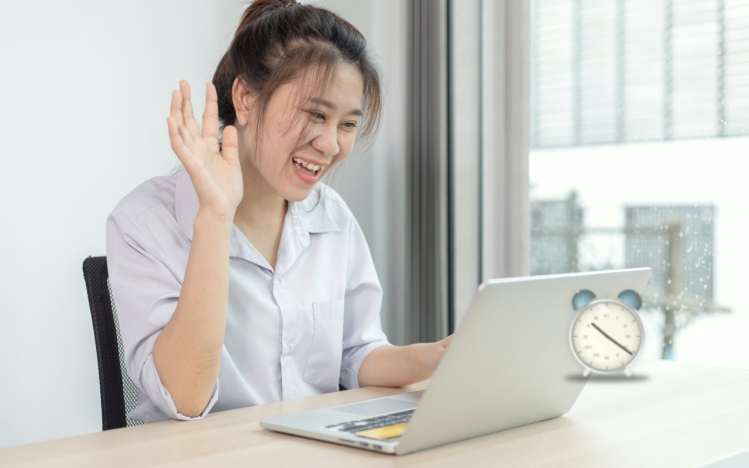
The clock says 10h21
